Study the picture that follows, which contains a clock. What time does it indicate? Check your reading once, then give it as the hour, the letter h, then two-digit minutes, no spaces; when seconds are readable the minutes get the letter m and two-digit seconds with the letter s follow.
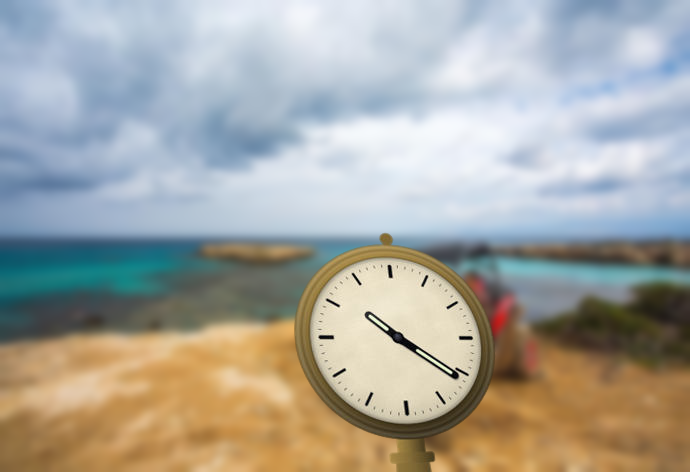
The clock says 10h21
